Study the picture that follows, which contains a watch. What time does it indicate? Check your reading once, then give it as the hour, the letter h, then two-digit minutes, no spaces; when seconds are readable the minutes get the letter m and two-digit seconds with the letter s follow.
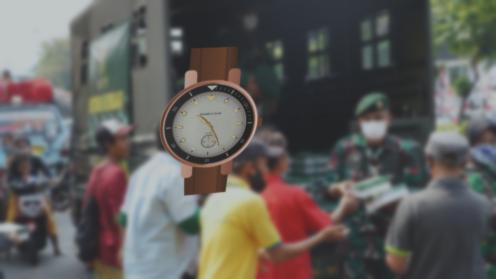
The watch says 10h26
